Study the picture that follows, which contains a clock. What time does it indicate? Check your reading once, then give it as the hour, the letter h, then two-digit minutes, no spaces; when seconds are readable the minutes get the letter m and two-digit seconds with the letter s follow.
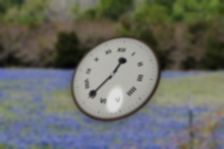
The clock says 12h35
